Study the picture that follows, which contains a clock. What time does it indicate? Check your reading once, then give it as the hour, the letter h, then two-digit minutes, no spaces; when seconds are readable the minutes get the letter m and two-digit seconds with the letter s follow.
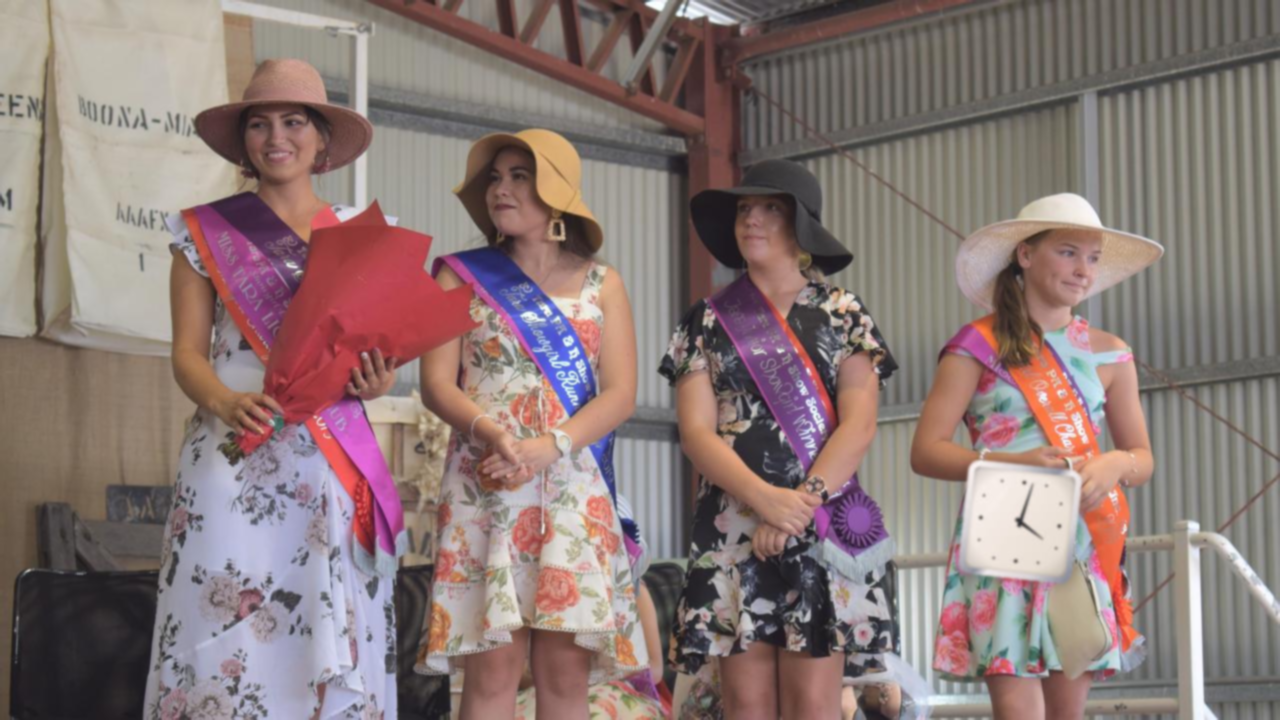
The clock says 4h02
